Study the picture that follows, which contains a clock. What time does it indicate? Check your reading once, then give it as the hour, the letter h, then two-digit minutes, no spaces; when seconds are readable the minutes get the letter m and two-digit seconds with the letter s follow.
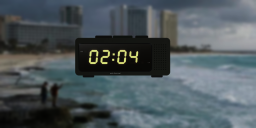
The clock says 2h04
